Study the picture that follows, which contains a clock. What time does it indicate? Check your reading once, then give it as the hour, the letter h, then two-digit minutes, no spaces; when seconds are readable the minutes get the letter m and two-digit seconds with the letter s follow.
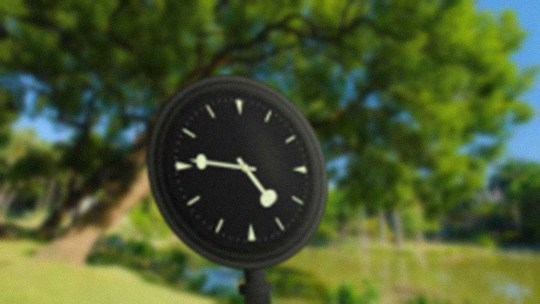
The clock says 4h46
